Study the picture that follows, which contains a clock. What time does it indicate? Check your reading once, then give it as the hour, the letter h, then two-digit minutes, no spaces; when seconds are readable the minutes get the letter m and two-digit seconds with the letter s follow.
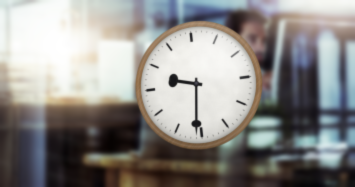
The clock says 9h31
